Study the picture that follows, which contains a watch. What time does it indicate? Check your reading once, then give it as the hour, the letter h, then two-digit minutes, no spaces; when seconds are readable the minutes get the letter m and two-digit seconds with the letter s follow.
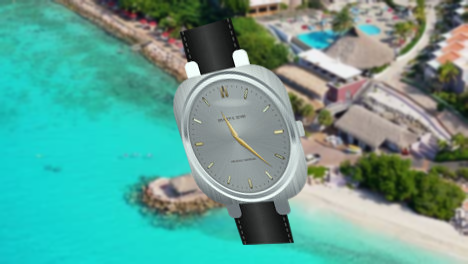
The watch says 11h23
